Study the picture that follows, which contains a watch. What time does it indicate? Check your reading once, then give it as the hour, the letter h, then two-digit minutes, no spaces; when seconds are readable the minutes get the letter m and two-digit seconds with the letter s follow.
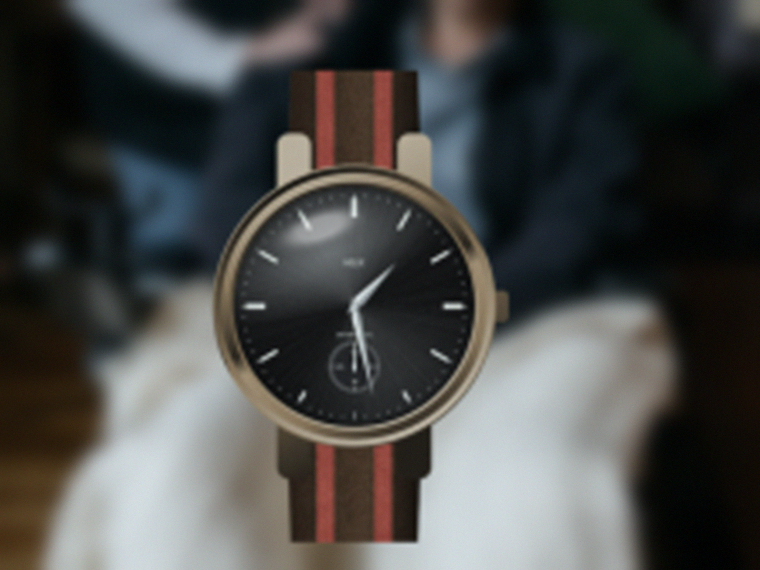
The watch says 1h28
